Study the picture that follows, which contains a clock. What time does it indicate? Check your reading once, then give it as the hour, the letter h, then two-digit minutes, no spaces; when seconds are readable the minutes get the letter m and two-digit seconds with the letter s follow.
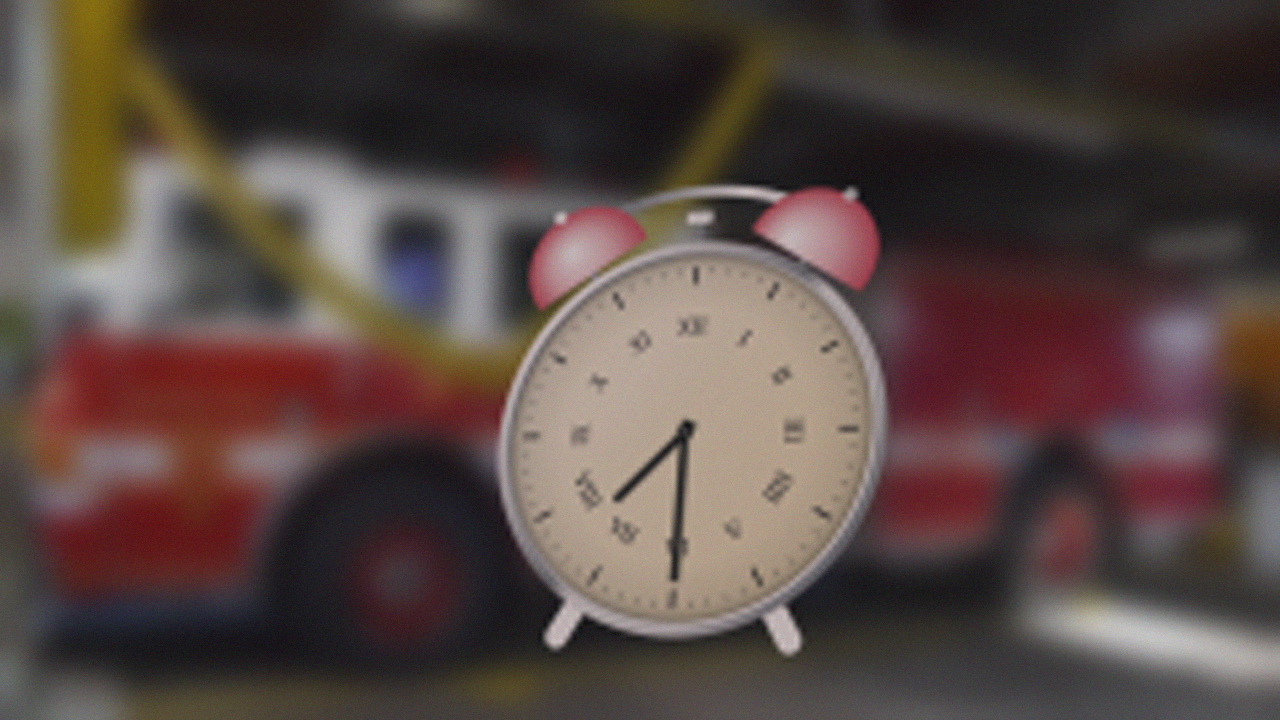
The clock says 7h30
